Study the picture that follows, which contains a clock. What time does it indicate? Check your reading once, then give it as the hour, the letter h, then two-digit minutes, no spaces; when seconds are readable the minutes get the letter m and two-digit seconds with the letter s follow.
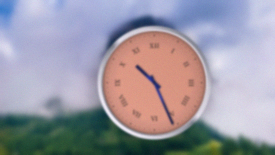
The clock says 10h26
